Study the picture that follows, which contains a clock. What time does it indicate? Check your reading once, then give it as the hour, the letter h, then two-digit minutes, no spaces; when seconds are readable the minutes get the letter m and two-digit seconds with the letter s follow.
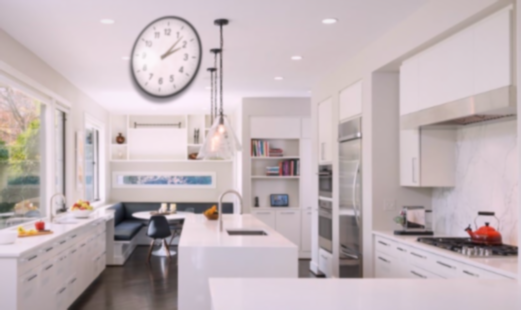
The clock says 2h07
